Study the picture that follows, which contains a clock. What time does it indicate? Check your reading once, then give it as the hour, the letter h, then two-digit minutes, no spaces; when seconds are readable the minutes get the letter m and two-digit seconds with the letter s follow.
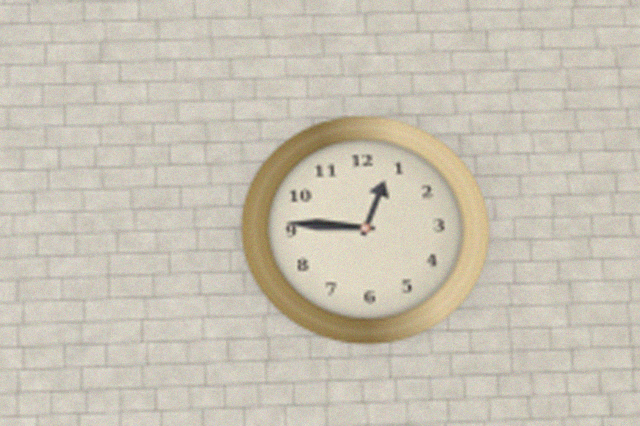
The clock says 12h46
